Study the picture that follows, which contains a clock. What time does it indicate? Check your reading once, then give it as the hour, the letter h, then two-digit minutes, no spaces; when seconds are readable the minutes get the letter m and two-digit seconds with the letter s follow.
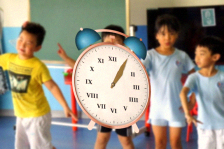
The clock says 1h05
